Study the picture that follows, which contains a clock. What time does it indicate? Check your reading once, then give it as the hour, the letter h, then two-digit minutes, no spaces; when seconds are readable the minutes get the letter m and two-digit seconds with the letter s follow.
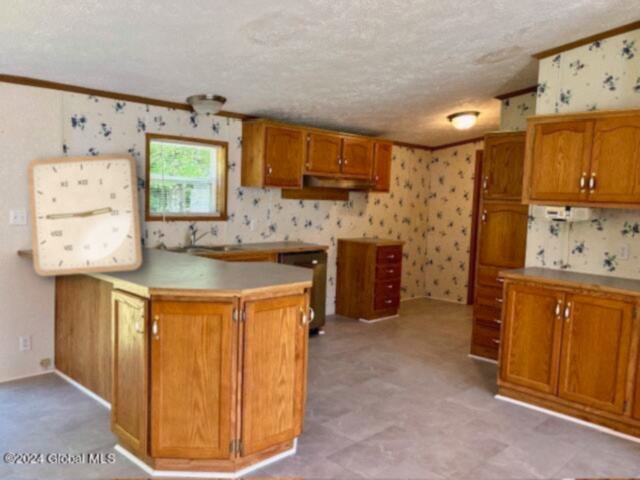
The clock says 2h45
